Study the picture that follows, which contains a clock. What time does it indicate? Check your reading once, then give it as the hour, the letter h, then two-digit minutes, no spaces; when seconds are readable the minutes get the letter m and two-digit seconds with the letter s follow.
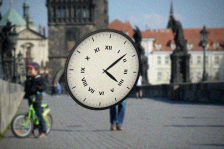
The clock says 4h08
